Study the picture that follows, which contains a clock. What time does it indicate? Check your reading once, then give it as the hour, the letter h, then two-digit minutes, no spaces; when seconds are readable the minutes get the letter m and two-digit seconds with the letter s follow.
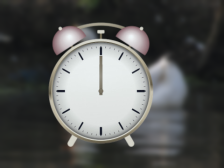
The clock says 12h00
